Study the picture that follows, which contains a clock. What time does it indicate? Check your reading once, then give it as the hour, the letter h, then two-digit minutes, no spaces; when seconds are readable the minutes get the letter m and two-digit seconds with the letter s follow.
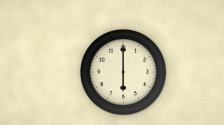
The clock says 6h00
